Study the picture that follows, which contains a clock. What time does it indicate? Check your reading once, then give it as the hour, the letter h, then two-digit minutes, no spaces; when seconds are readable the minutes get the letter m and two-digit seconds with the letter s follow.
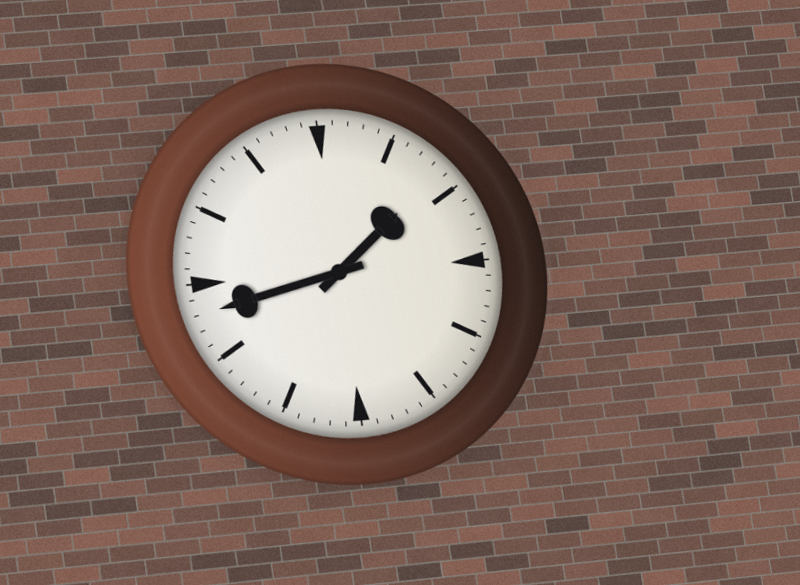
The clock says 1h43
